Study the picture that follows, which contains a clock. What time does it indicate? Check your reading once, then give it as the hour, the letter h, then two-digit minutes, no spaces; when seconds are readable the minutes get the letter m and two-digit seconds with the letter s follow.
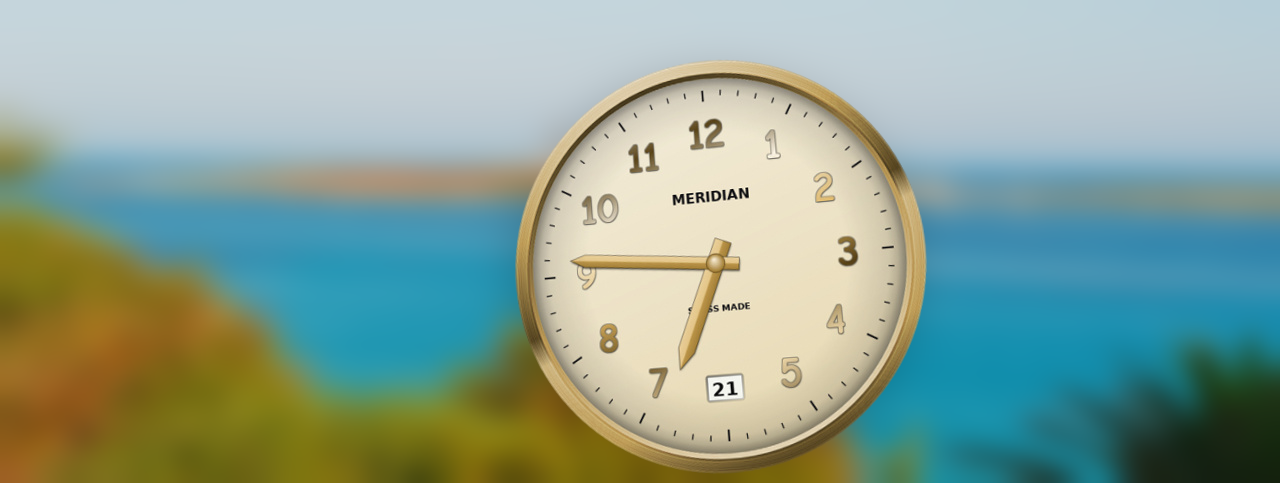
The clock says 6h46
